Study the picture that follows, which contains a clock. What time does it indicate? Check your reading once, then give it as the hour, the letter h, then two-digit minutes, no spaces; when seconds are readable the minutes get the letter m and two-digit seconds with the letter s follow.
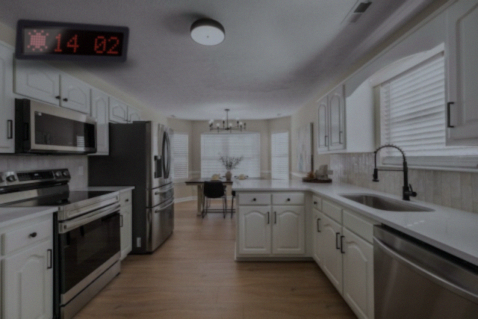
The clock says 14h02
